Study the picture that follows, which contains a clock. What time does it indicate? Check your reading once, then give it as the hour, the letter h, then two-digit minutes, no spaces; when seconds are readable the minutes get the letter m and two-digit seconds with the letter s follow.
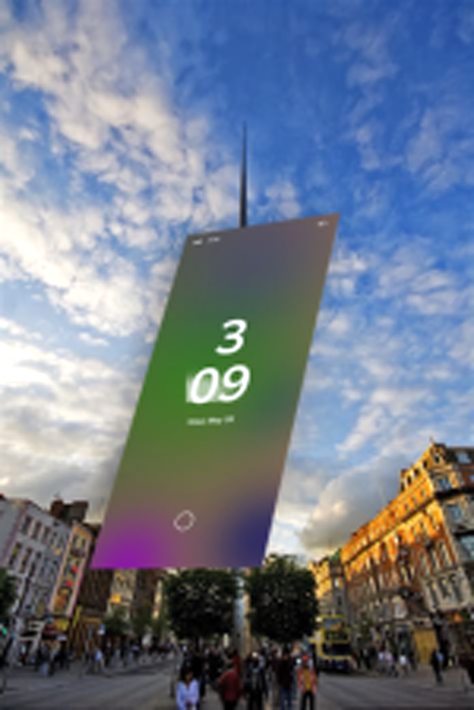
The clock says 3h09
